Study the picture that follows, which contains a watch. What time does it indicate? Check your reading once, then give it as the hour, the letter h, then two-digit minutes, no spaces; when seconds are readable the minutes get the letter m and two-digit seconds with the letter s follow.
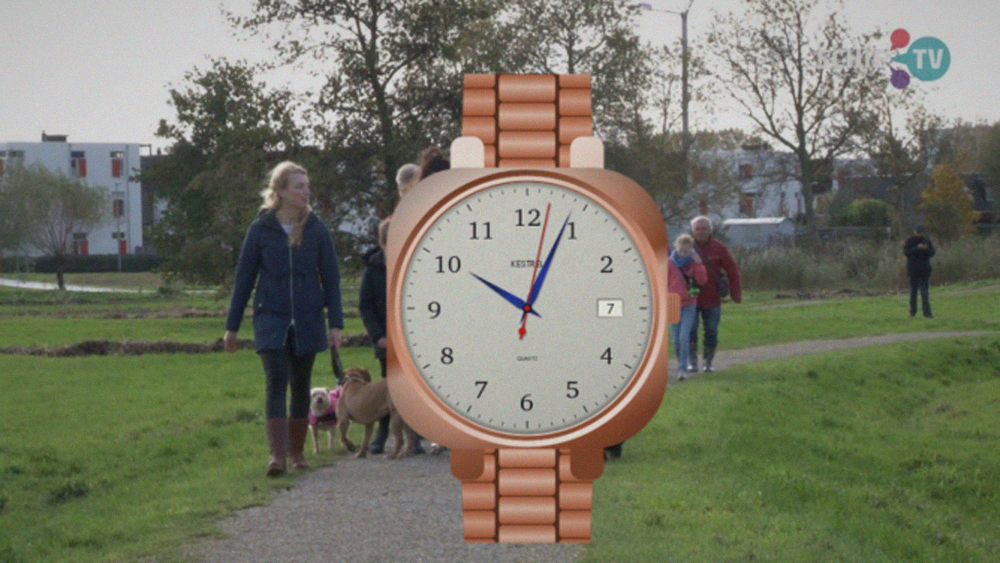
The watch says 10h04m02s
